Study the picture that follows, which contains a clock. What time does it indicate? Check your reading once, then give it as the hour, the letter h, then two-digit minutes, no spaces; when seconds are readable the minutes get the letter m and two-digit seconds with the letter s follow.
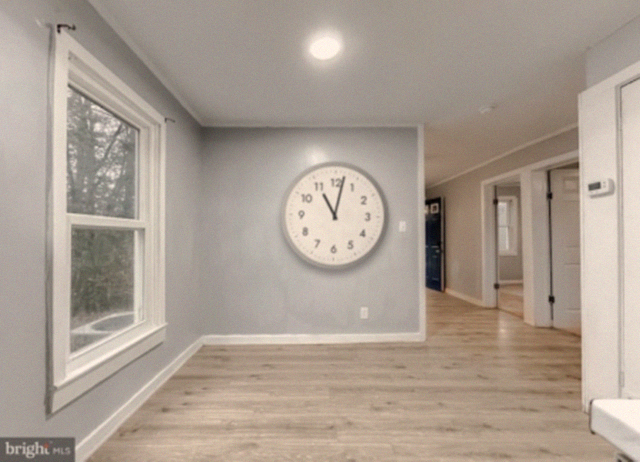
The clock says 11h02
